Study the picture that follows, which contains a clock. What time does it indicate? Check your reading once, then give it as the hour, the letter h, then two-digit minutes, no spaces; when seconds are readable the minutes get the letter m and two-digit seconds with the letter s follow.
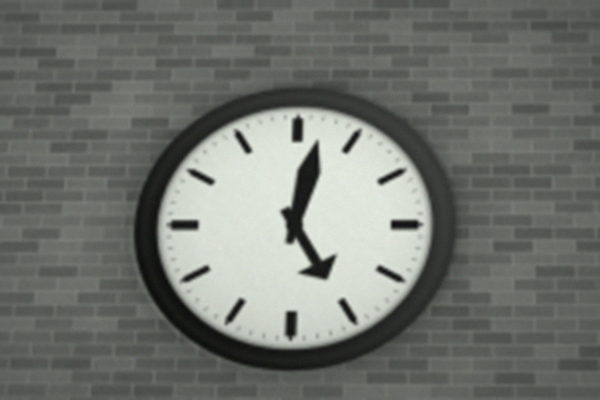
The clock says 5h02
